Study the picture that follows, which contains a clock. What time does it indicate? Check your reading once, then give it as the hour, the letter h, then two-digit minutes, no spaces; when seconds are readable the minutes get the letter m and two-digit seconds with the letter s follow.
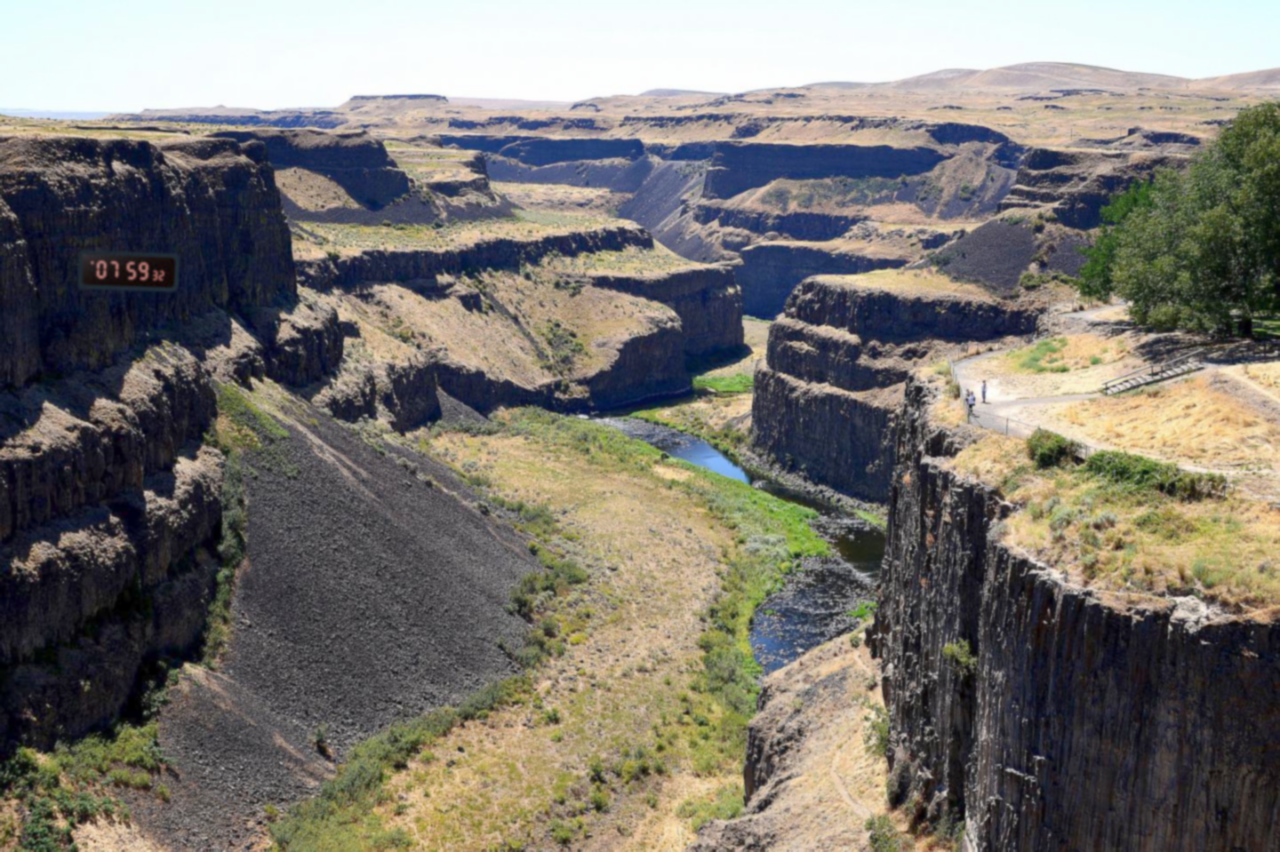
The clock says 7h59
